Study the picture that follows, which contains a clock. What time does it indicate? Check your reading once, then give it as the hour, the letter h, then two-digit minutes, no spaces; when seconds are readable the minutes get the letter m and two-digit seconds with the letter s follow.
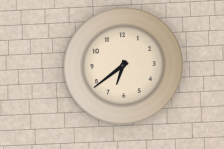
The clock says 6h39
